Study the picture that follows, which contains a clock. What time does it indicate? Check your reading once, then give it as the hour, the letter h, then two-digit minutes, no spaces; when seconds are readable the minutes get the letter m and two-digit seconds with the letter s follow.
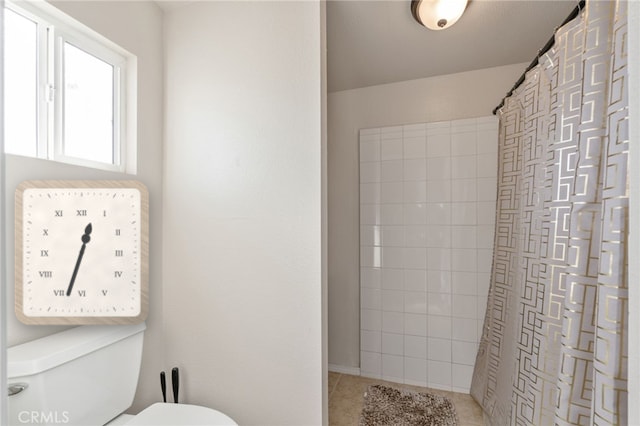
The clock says 12h33
